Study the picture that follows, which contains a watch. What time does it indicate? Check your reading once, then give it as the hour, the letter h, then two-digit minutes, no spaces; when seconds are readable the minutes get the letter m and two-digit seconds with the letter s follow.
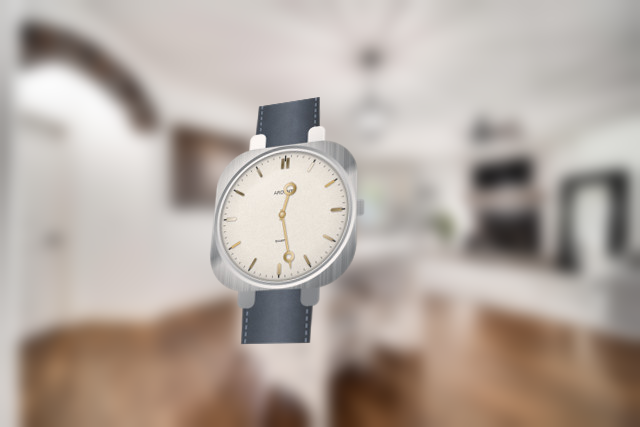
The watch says 12h28
